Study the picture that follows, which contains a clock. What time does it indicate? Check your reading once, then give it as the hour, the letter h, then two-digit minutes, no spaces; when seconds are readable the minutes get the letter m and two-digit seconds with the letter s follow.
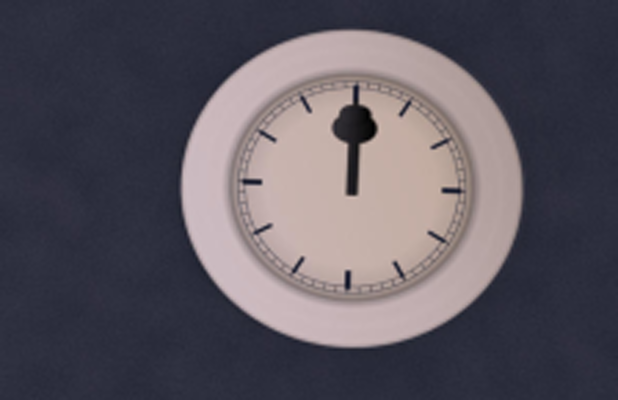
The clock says 12h00
